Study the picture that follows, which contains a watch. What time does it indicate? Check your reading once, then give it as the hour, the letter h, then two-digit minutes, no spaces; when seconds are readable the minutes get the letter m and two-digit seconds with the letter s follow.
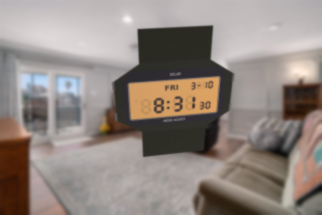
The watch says 8h31
